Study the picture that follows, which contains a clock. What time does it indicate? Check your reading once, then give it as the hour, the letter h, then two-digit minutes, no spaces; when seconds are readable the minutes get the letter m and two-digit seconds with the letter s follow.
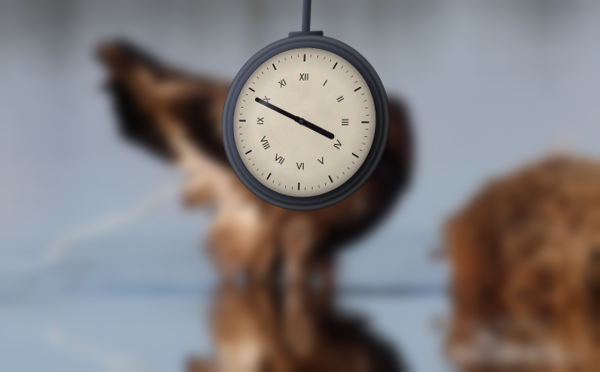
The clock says 3h49
